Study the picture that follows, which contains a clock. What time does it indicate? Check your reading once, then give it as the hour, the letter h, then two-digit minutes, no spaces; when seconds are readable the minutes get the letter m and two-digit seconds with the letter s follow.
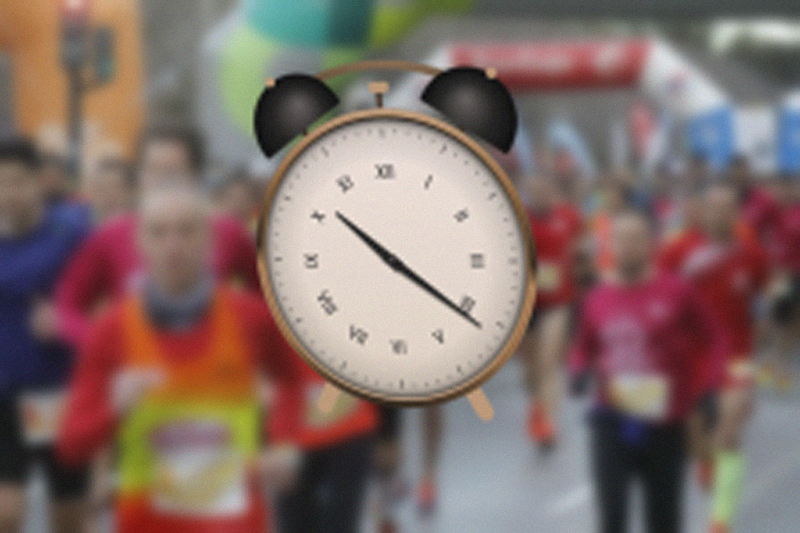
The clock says 10h21
